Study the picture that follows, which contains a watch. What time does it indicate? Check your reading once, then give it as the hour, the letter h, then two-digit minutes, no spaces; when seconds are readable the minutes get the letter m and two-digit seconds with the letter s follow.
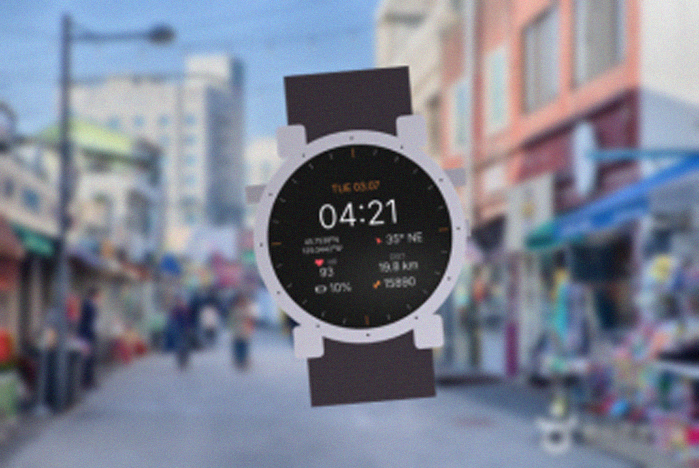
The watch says 4h21
